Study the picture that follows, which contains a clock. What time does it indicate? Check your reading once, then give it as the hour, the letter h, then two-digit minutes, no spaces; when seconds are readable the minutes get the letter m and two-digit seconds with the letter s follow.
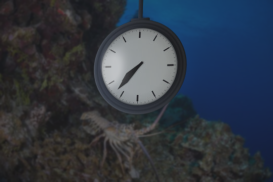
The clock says 7h37
